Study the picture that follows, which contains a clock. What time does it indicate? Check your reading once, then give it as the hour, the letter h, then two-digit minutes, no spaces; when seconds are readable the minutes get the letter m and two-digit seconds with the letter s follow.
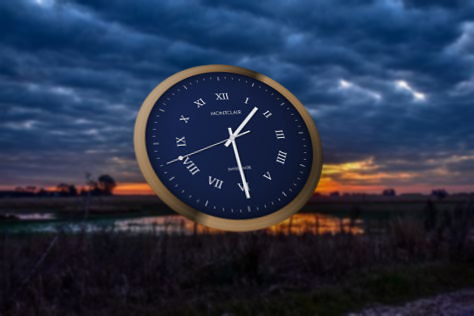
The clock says 1h29m42s
